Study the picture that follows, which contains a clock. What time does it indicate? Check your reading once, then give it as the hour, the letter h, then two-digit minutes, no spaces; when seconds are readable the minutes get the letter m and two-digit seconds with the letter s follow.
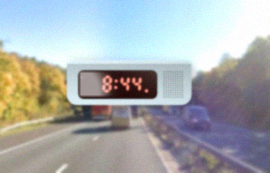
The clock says 8h44
